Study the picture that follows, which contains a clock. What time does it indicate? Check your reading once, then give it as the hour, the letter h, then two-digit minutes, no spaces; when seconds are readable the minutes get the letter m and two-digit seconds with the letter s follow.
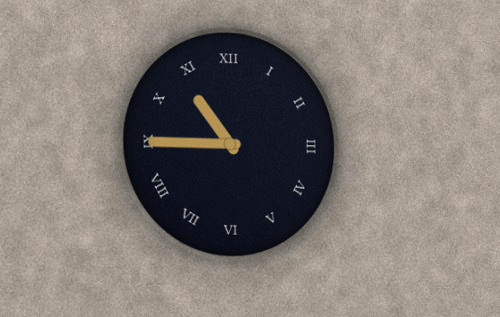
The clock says 10h45
